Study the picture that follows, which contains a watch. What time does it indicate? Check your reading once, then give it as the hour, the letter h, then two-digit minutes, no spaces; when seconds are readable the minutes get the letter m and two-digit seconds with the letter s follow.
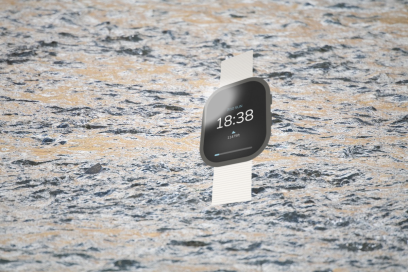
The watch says 18h38
